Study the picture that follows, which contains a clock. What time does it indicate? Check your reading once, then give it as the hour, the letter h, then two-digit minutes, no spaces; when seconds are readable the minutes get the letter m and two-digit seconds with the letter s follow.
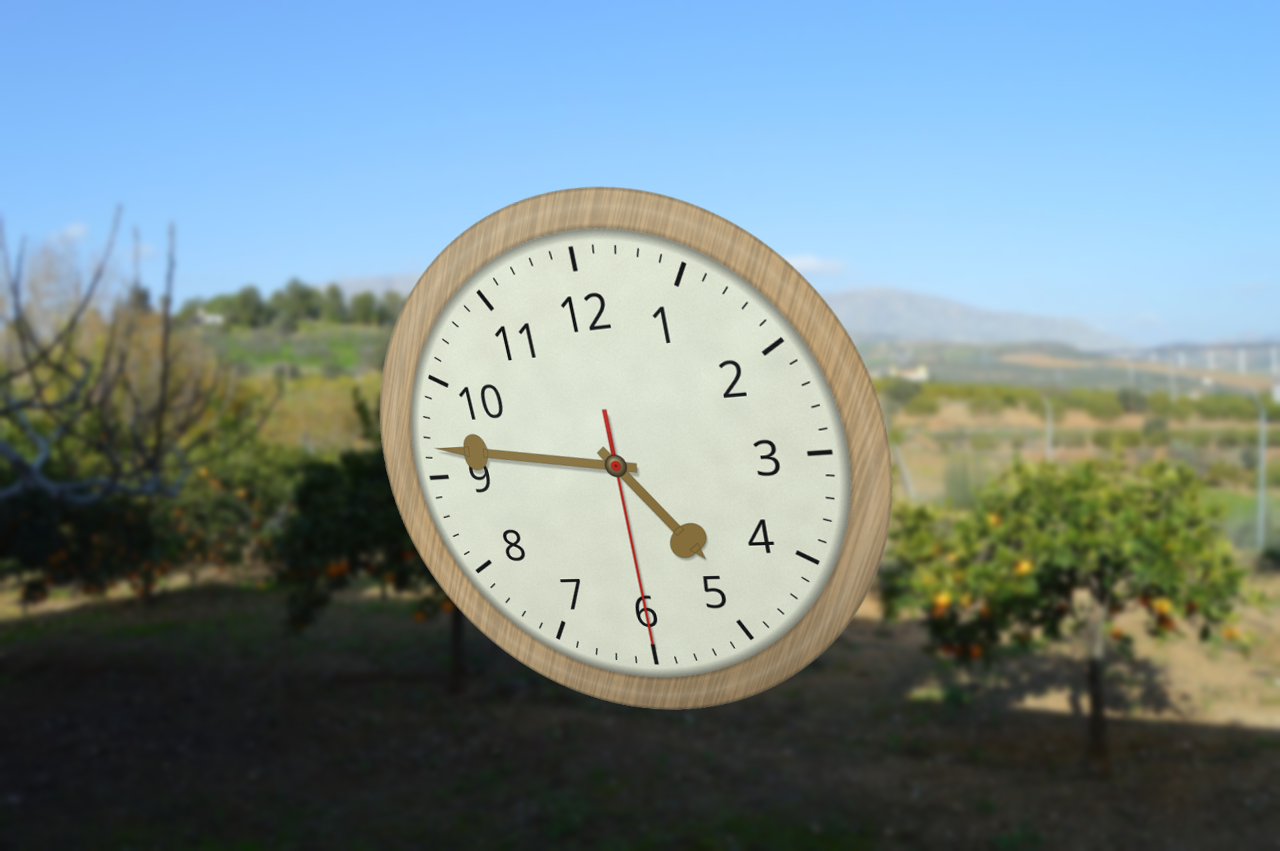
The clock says 4h46m30s
